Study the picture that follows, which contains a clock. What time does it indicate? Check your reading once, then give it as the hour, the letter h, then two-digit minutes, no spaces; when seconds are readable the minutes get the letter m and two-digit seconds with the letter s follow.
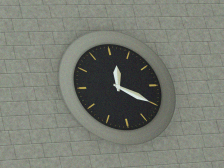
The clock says 12h20
